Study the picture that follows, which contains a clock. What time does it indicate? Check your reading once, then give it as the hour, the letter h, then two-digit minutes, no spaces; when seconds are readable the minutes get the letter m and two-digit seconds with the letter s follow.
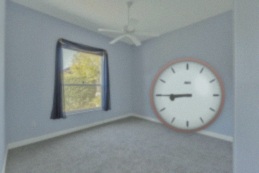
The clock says 8h45
